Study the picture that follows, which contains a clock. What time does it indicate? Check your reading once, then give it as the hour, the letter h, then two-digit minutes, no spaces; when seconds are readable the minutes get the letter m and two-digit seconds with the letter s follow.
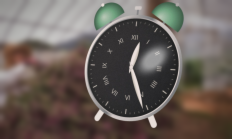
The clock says 12h26
